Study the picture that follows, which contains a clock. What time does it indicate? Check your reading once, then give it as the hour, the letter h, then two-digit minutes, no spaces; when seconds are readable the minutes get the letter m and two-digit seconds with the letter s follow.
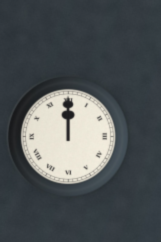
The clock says 12h00
